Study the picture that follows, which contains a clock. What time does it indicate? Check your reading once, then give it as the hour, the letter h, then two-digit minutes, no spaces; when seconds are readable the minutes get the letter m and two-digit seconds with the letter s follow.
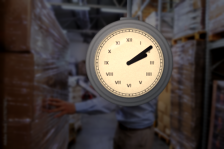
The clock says 2h09
